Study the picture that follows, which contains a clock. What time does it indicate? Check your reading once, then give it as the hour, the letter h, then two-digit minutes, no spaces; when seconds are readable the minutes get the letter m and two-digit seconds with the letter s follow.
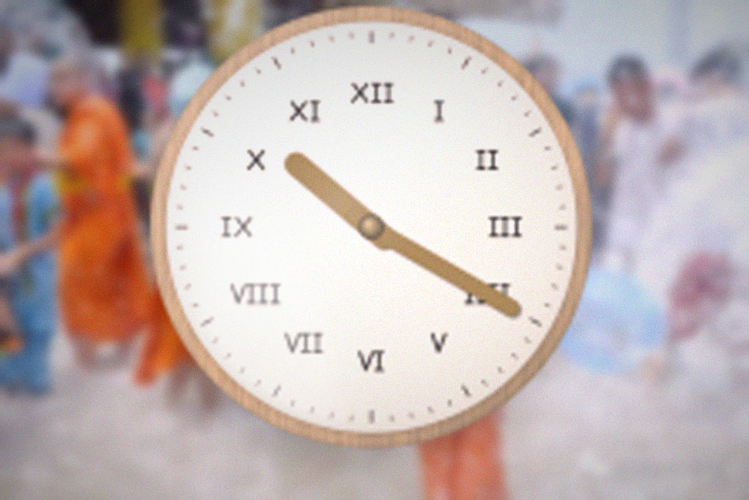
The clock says 10h20
